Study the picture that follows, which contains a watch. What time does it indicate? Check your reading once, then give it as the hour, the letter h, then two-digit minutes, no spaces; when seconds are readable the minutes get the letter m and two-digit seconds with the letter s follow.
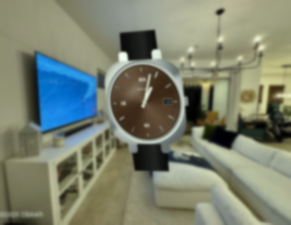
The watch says 1h03
